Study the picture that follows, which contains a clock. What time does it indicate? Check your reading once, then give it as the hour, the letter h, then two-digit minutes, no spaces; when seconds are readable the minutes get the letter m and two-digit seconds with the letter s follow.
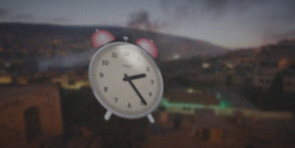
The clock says 2h24
